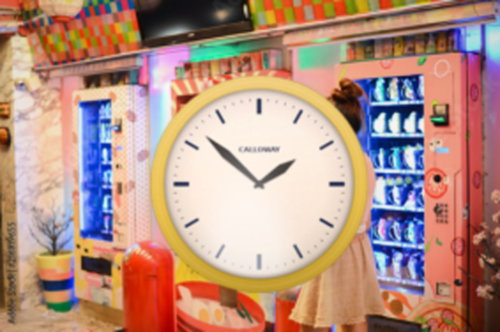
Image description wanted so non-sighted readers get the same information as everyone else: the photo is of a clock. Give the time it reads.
1:52
